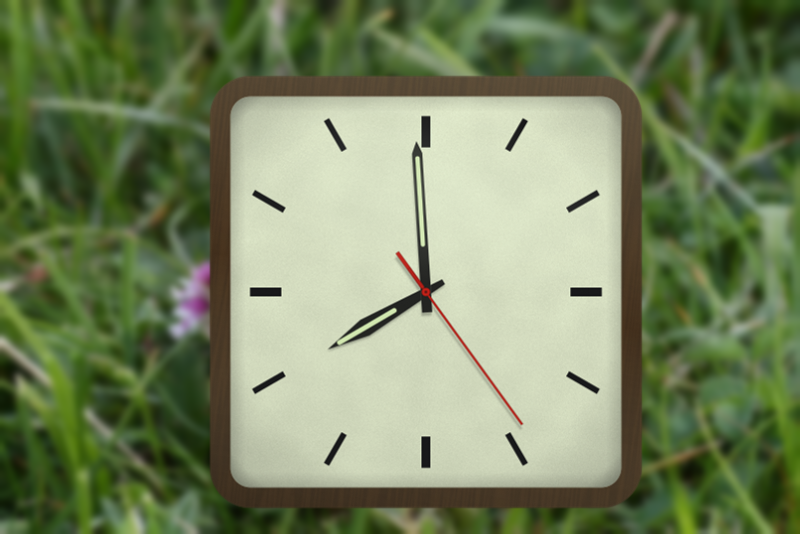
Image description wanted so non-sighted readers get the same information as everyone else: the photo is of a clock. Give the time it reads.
7:59:24
